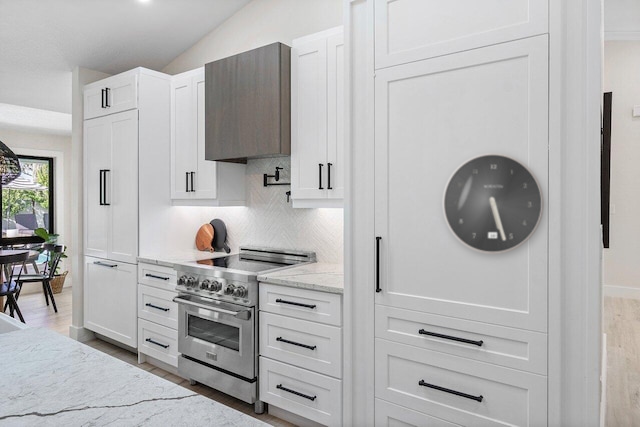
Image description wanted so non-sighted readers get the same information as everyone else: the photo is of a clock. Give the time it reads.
5:27
